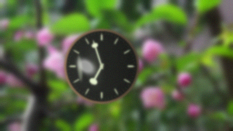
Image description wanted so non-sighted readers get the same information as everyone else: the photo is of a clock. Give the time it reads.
6:57
